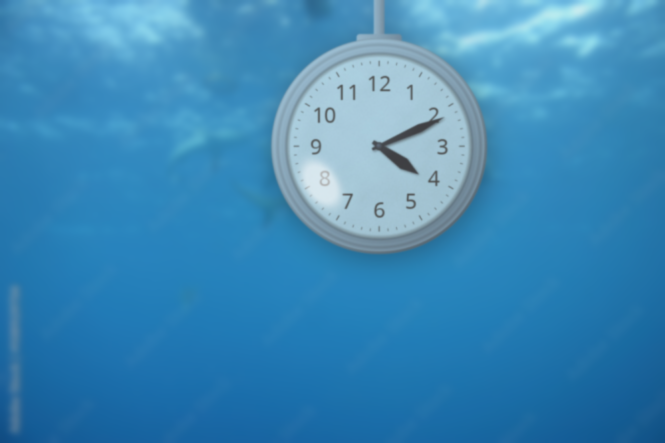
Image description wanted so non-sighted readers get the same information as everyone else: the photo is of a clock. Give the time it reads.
4:11
